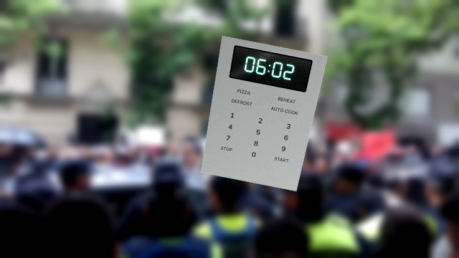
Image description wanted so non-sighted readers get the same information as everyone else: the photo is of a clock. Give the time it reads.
6:02
